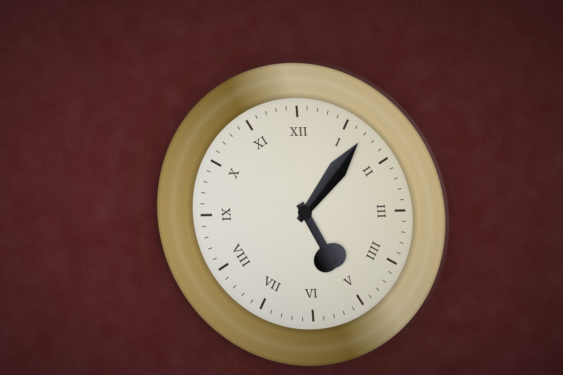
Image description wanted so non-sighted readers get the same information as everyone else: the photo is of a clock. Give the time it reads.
5:07
